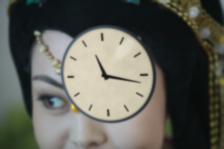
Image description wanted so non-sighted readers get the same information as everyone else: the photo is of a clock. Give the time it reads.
11:17
